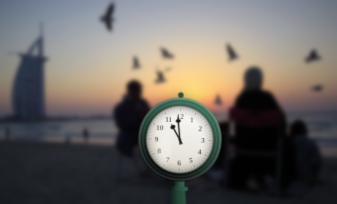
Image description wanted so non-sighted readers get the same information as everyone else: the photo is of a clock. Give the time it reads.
10:59
